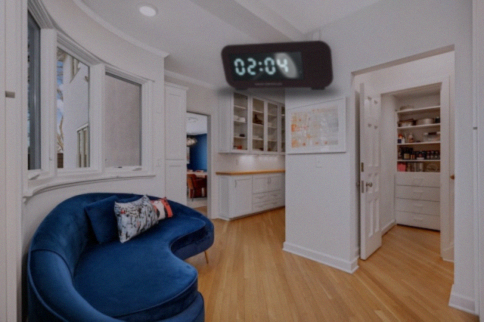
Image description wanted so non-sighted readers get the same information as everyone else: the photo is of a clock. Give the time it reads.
2:04
